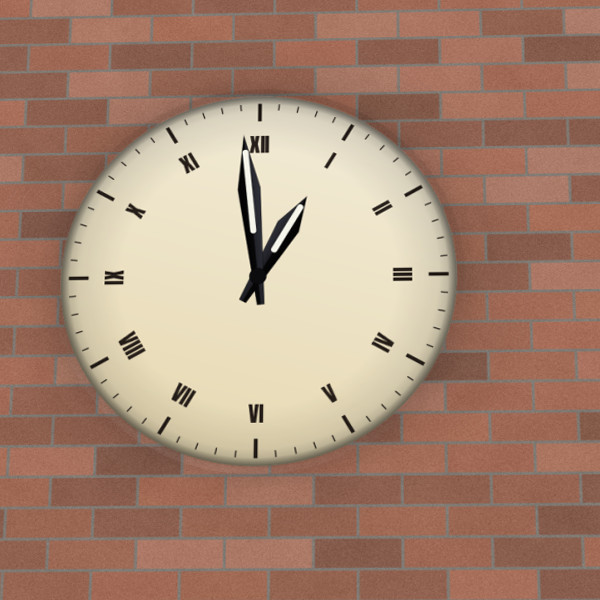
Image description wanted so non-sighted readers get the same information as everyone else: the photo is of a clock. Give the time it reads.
12:59
